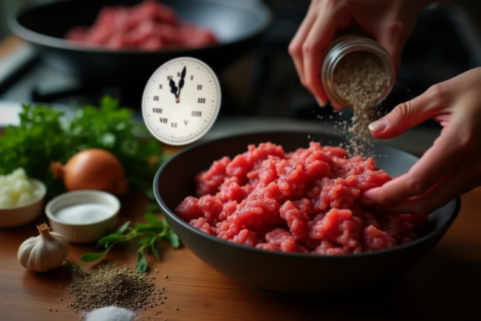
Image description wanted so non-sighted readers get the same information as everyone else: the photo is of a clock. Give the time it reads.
11:01
